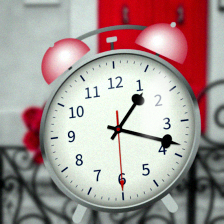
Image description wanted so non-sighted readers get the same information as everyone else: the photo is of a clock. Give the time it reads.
1:18:30
